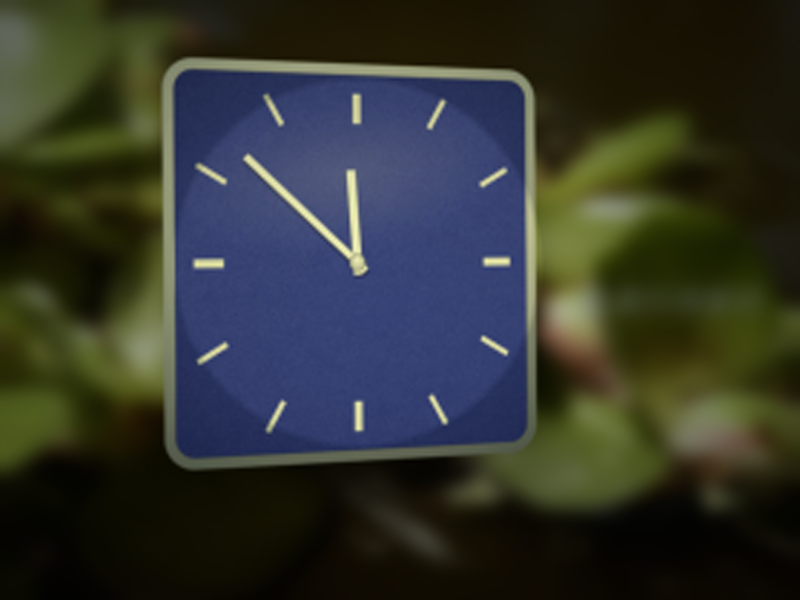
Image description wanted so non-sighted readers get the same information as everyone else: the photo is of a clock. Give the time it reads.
11:52
